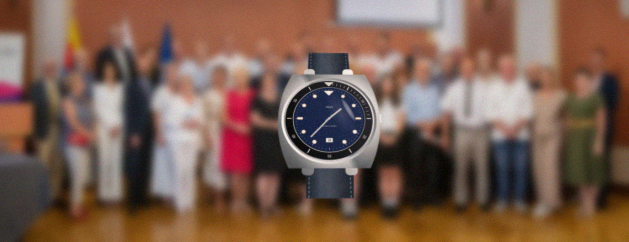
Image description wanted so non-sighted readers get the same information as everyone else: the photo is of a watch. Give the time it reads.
1:37
